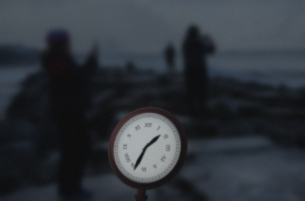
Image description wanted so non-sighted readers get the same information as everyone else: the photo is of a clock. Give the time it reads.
1:34
